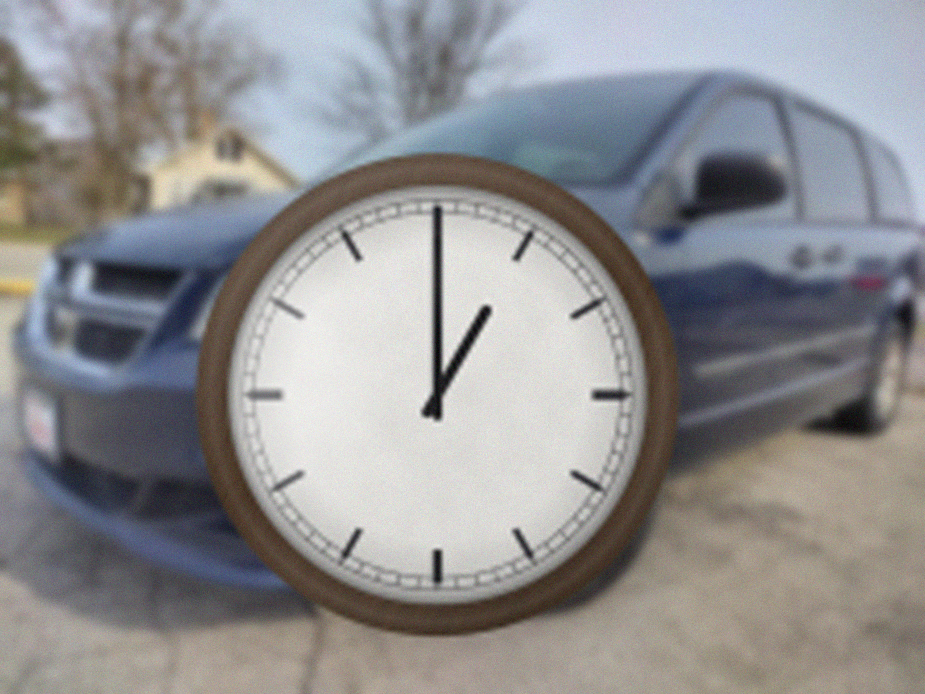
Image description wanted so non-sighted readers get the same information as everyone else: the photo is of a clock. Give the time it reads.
1:00
